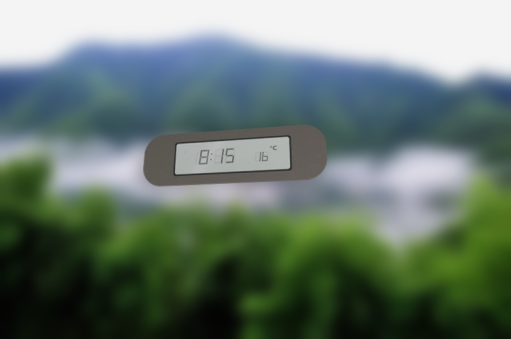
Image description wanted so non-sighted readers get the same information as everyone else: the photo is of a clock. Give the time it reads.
8:15
